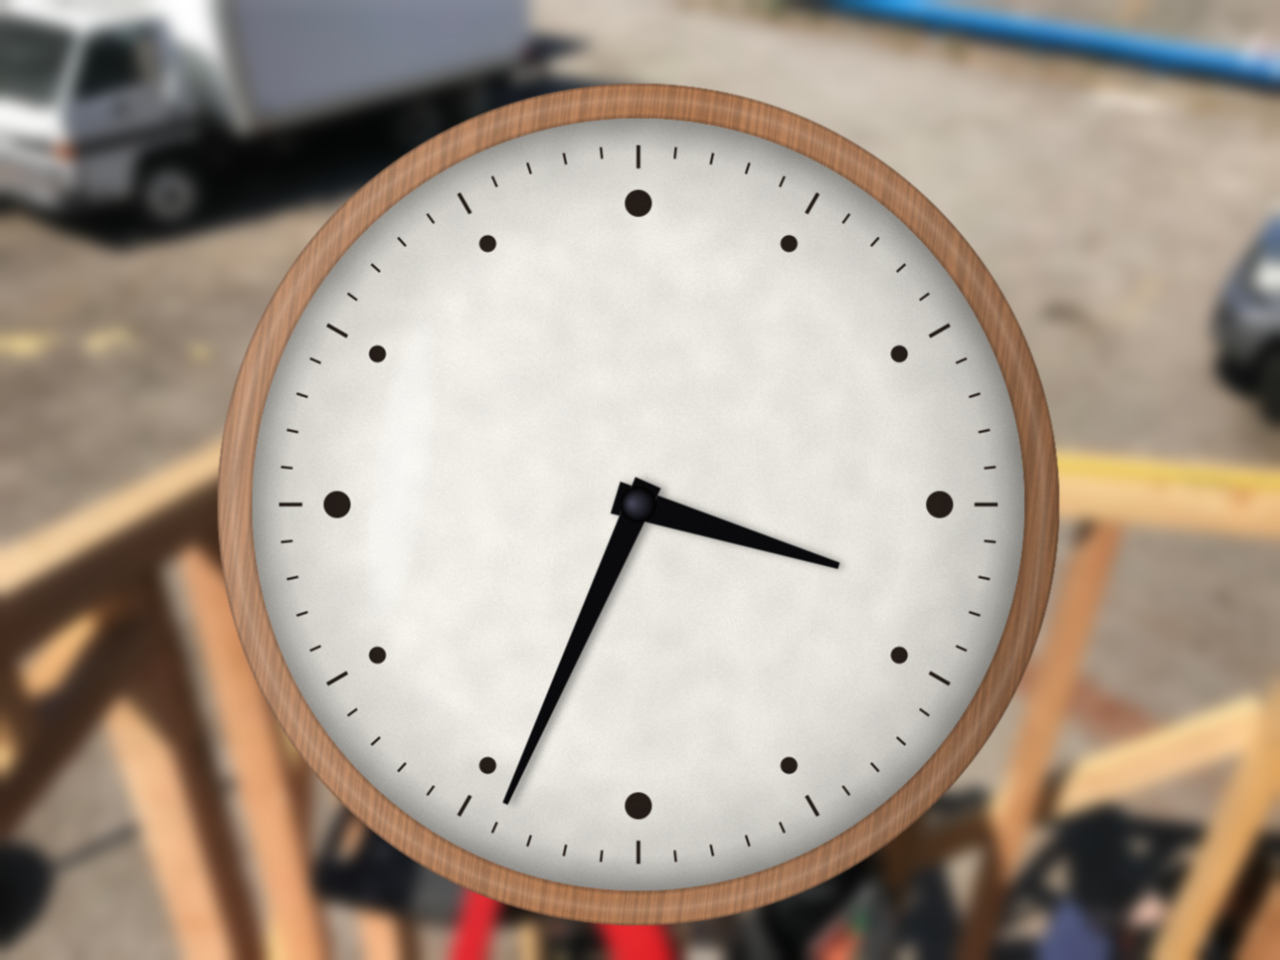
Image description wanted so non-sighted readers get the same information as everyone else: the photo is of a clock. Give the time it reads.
3:34
